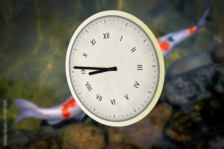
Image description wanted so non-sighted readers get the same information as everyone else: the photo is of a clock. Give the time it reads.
8:46
